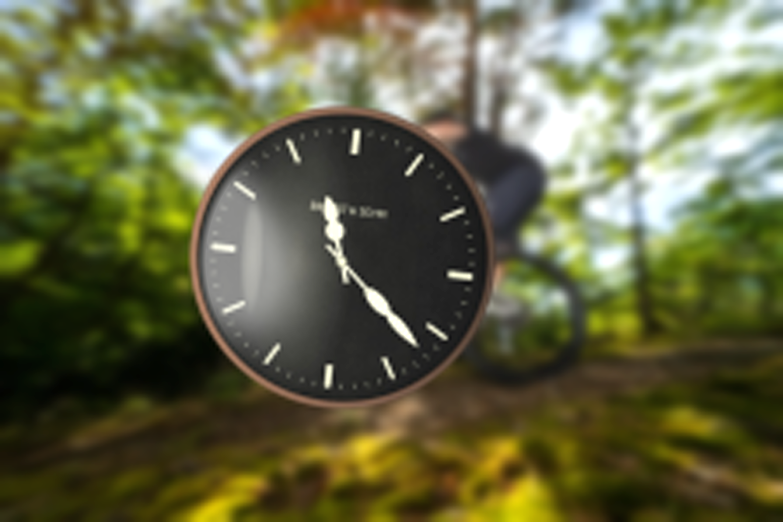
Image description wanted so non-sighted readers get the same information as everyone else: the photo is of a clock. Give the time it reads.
11:22
